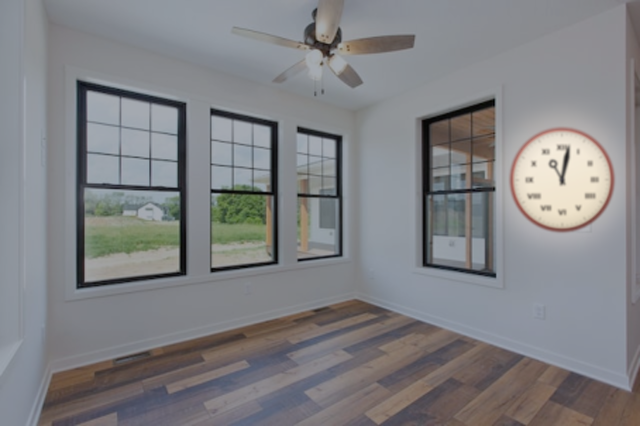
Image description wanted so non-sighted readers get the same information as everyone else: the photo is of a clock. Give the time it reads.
11:02
